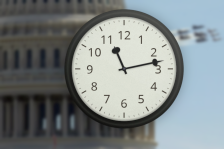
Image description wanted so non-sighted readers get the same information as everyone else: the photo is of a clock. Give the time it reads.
11:13
